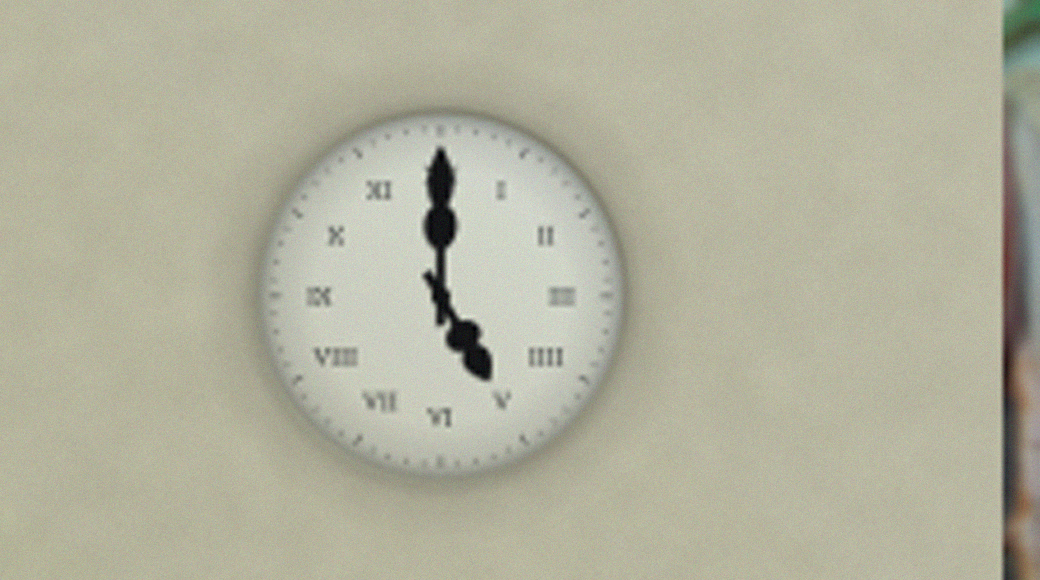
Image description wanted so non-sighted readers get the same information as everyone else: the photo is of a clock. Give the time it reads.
5:00
